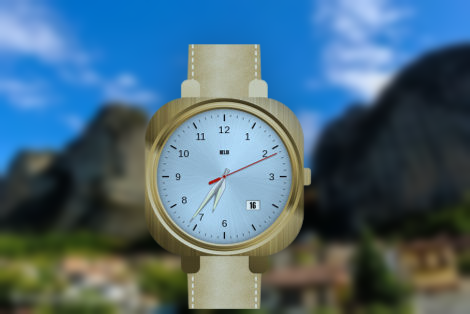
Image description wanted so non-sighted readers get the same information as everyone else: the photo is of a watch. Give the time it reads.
6:36:11
